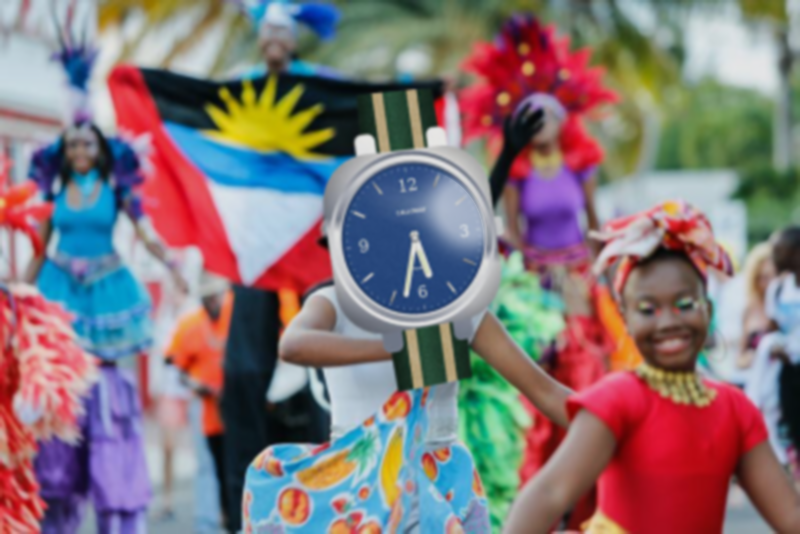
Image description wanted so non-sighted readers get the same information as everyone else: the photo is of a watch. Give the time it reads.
5:33
